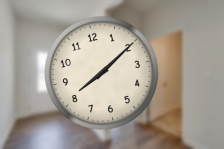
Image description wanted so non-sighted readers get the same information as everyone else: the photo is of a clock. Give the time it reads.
8:10
